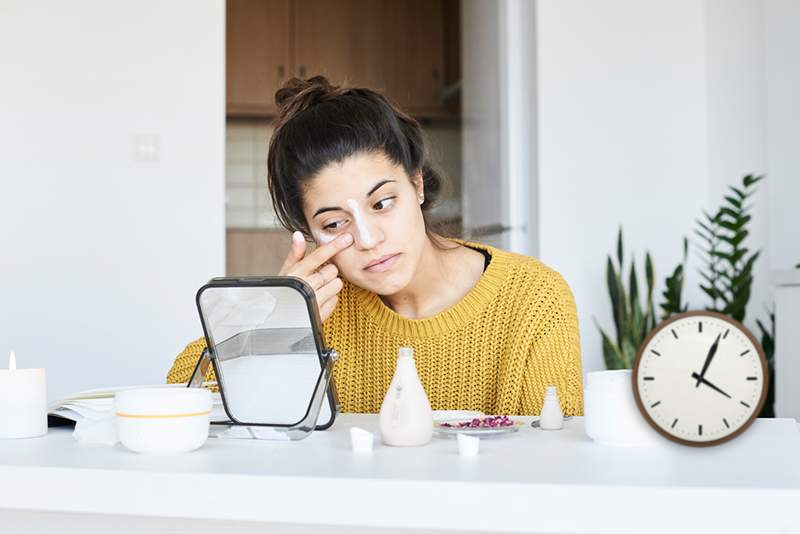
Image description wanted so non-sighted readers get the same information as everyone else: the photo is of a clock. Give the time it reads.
4:04
